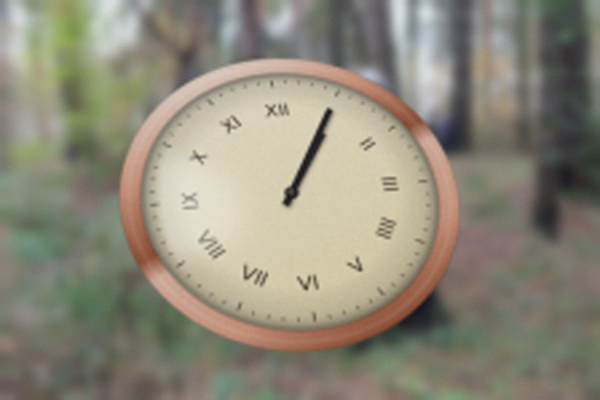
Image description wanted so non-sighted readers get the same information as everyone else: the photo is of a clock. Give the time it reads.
1:05
